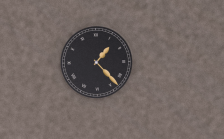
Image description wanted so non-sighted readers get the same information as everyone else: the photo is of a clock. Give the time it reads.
1:23
